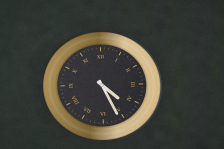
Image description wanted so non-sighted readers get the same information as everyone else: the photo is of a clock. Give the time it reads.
4:26
